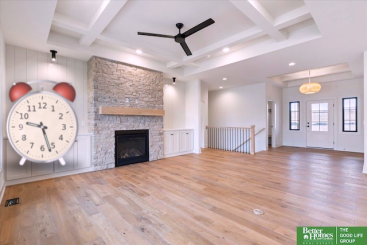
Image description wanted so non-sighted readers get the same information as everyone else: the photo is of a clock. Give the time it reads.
9:27
